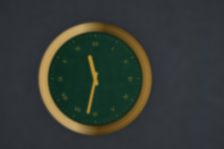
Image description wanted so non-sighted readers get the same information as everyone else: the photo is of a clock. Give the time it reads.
11:32
